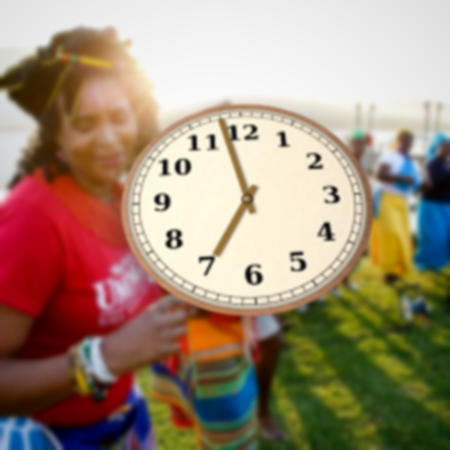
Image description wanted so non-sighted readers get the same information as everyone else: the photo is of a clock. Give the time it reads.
6:58
